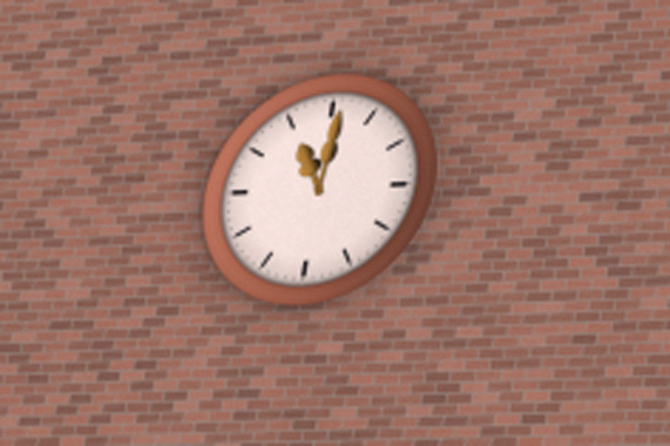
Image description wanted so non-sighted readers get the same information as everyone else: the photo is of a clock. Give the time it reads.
11:01
